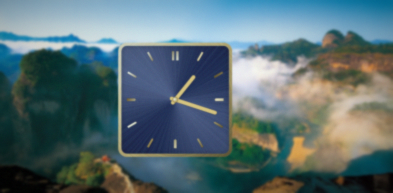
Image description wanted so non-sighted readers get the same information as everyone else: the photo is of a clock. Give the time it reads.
1:18
